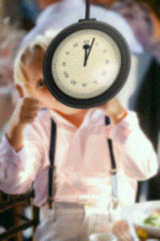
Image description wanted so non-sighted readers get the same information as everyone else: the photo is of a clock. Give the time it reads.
12:03
